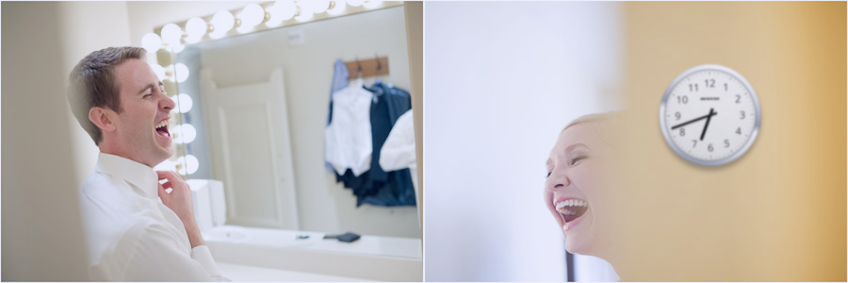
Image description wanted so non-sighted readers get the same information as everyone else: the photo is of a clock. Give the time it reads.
6:42
